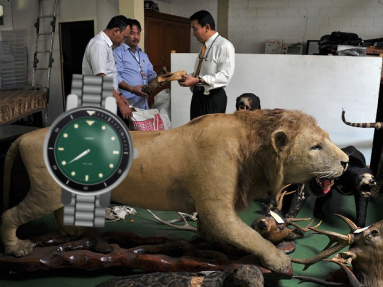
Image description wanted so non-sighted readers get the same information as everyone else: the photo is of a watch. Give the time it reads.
7:39
